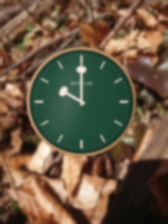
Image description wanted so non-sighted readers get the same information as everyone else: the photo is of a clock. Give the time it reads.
10:00
